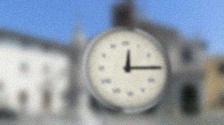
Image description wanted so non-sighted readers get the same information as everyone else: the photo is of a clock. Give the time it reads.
12:15
